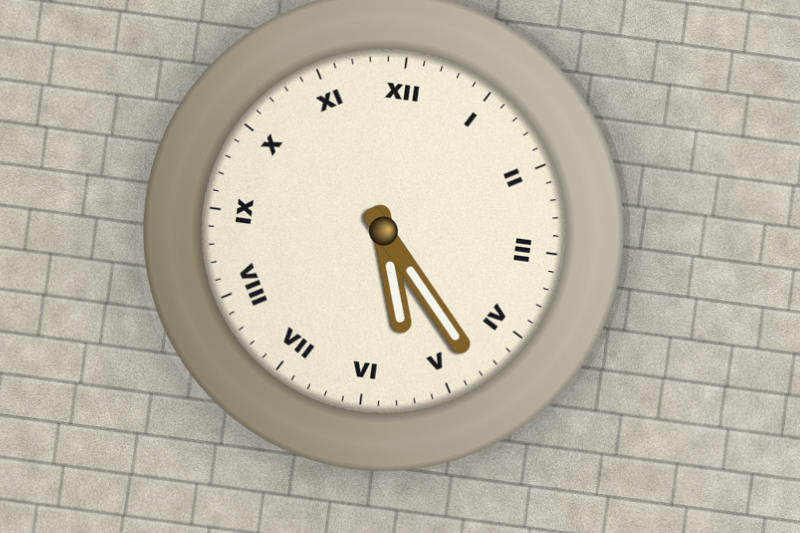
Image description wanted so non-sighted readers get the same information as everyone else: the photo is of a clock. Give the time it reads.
5:23
